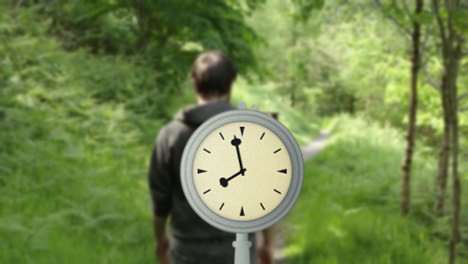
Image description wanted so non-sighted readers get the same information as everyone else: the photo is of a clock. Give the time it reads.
7:58
